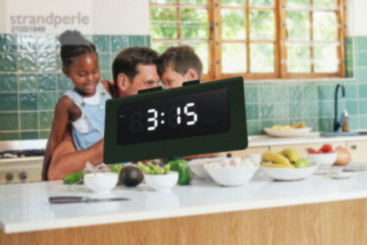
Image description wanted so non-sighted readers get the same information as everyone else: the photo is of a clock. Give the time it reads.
3:15
